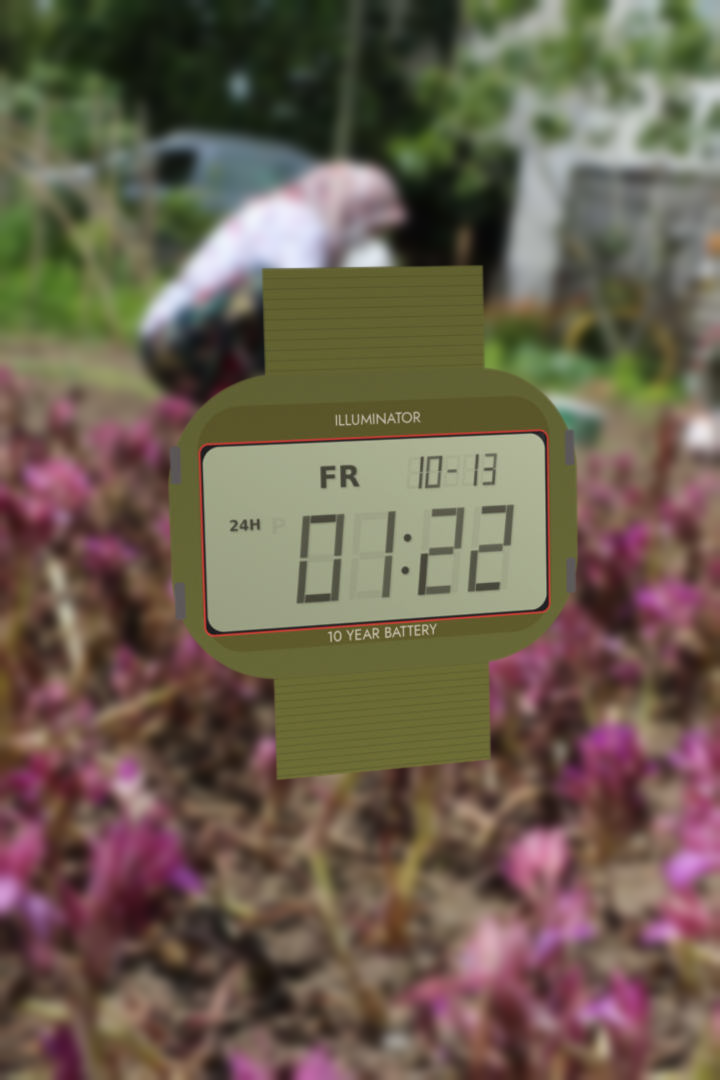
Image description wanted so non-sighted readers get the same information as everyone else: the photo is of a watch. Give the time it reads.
1:22
